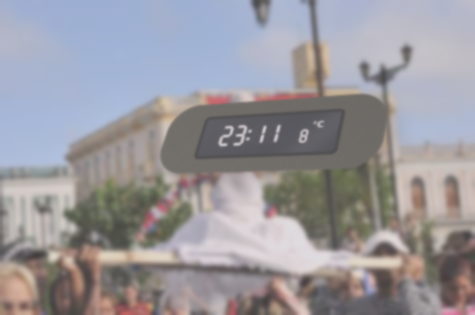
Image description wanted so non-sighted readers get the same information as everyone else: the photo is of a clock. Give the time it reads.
23:11
